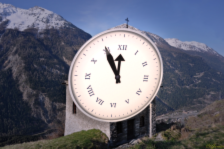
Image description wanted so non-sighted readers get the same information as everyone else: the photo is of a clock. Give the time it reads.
11:55
